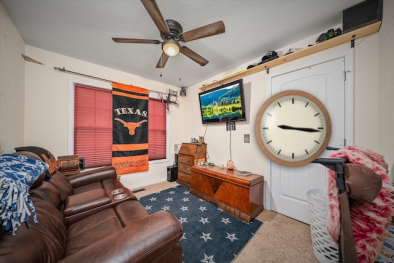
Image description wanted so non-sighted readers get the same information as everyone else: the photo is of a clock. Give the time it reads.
9:16
